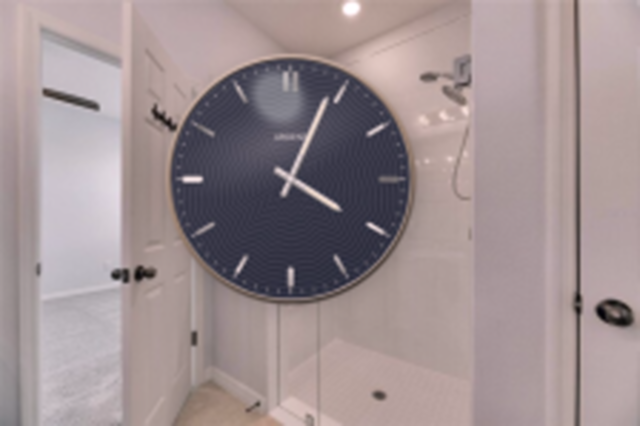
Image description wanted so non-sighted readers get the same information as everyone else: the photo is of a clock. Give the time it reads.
4:04
